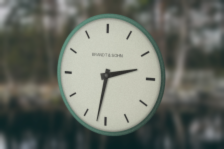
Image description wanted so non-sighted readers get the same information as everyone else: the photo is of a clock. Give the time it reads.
2:32
